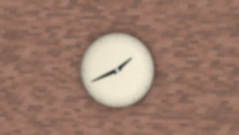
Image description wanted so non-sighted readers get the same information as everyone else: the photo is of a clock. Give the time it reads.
1:41
